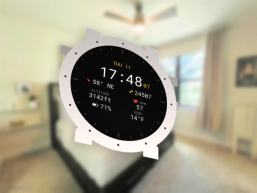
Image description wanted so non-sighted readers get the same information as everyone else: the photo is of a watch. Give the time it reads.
17:48
